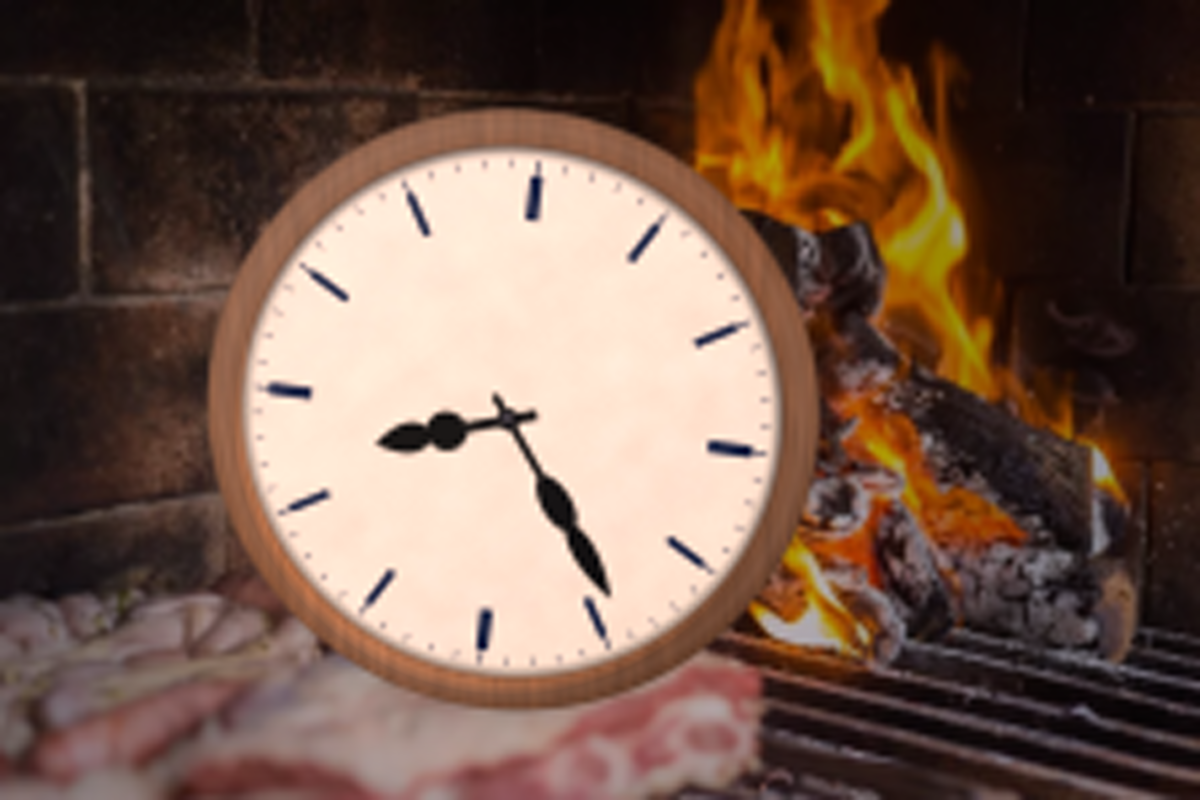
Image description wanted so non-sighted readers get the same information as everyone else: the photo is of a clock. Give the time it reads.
8:24
